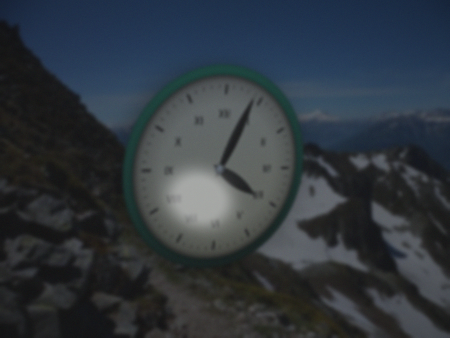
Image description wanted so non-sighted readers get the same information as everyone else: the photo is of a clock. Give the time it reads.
4:04
